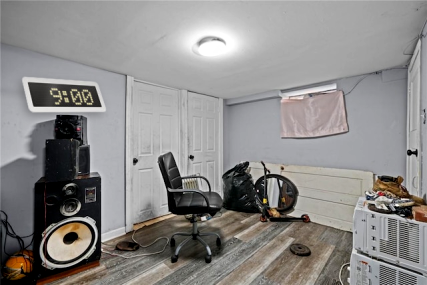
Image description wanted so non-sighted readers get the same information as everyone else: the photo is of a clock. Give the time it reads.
9:00
